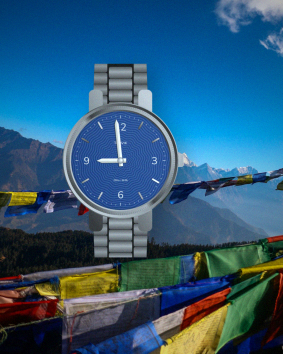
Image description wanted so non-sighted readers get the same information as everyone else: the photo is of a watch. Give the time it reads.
8:59
